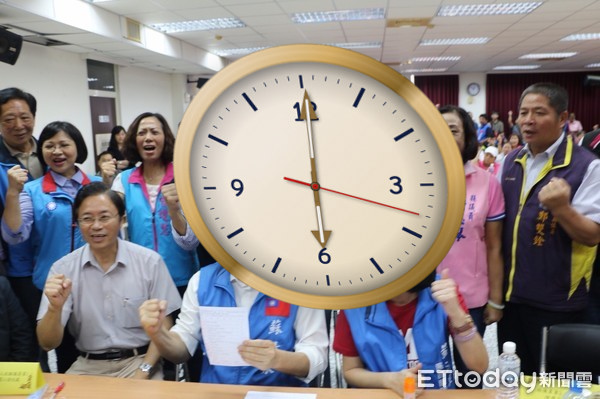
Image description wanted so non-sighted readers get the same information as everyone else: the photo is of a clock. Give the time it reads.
6:00:18
